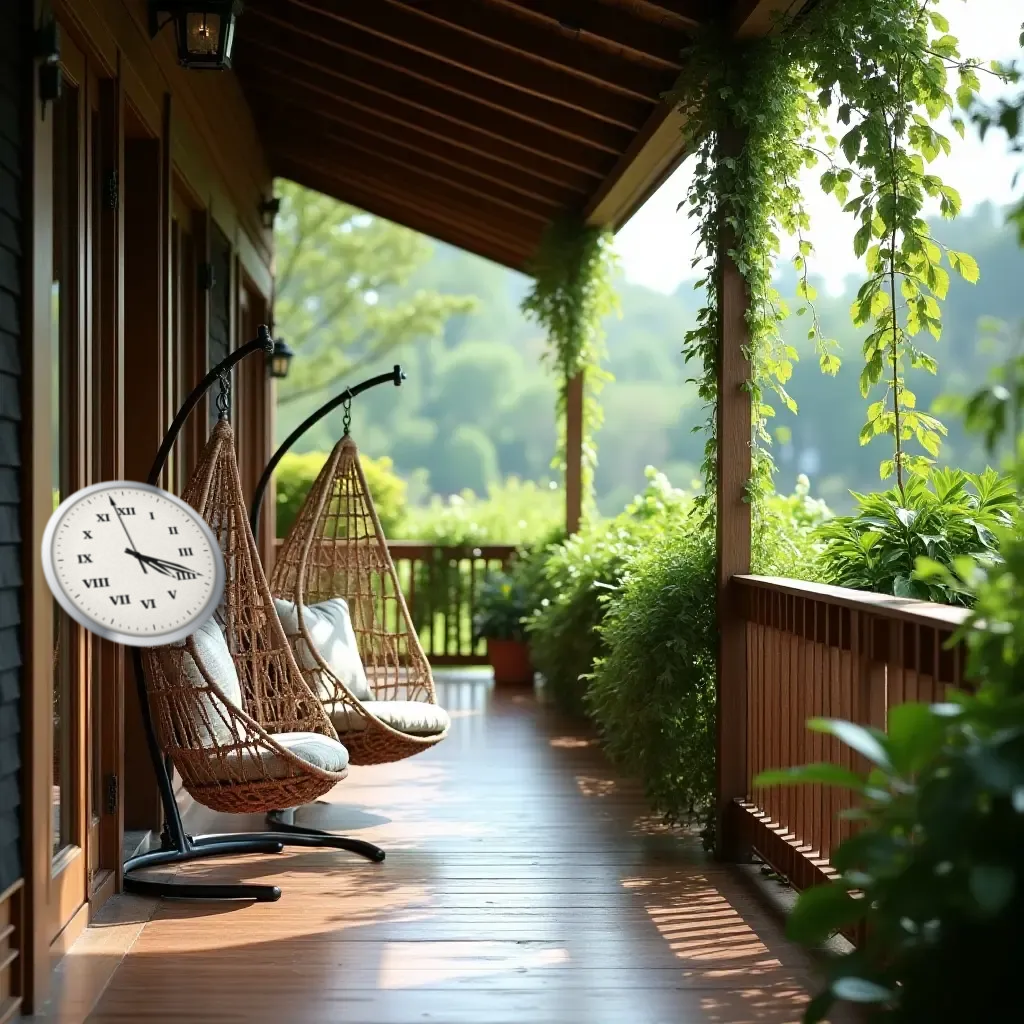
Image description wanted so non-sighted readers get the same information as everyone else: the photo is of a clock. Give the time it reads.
4:18:58
